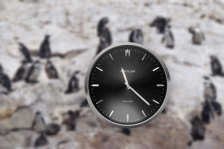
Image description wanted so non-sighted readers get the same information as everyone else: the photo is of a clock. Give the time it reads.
11:22
